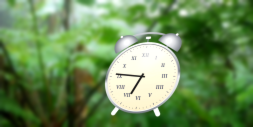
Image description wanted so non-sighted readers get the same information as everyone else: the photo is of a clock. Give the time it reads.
6:46
